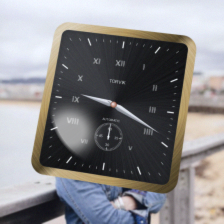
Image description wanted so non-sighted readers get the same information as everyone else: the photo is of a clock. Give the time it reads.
9:19
